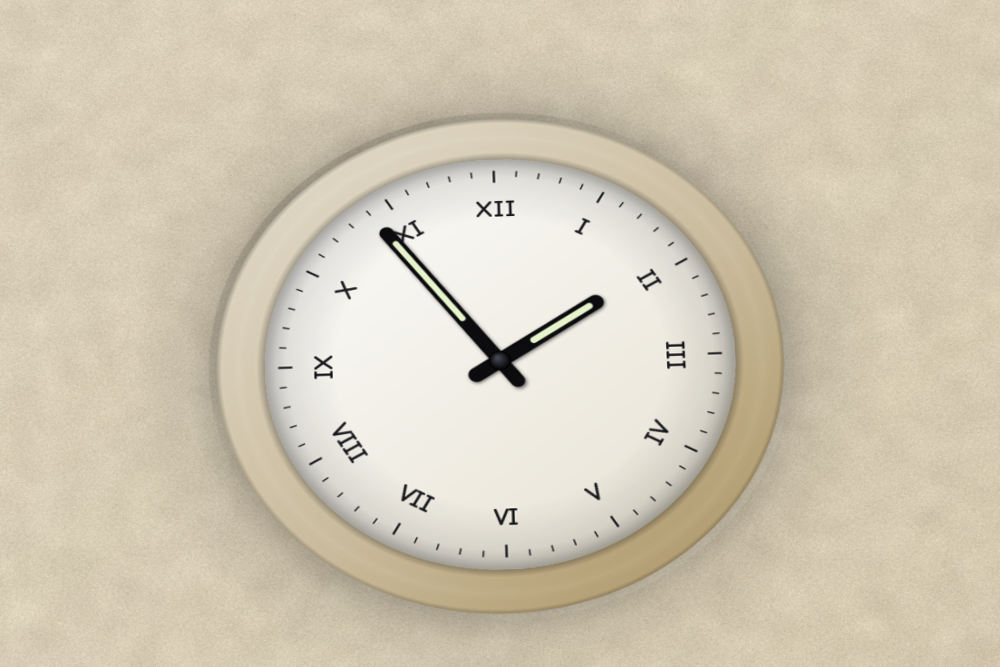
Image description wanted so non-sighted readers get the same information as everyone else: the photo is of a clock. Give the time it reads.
1:54
